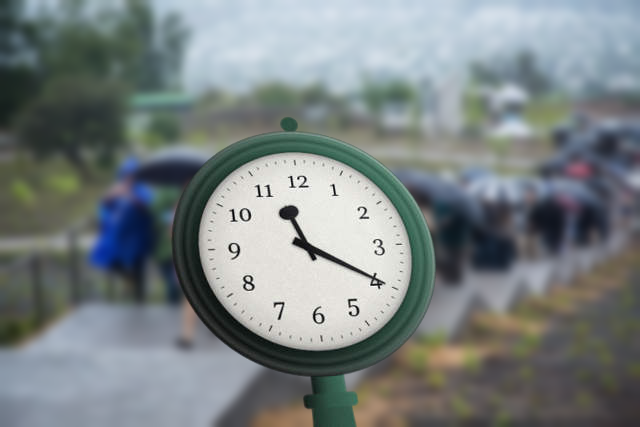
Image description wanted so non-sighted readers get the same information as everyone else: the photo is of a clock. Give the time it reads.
11:20
